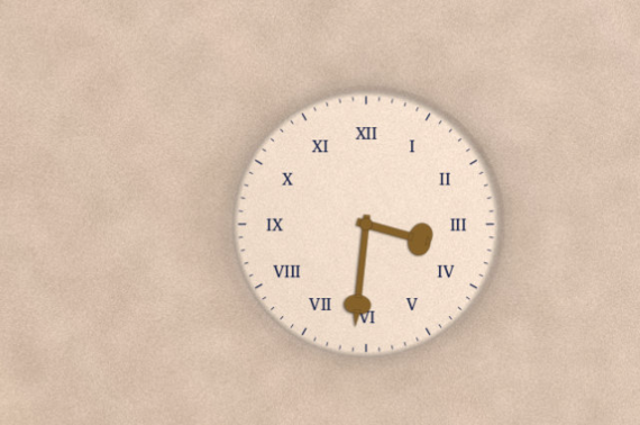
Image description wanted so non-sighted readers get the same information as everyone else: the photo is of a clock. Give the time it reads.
3:31
